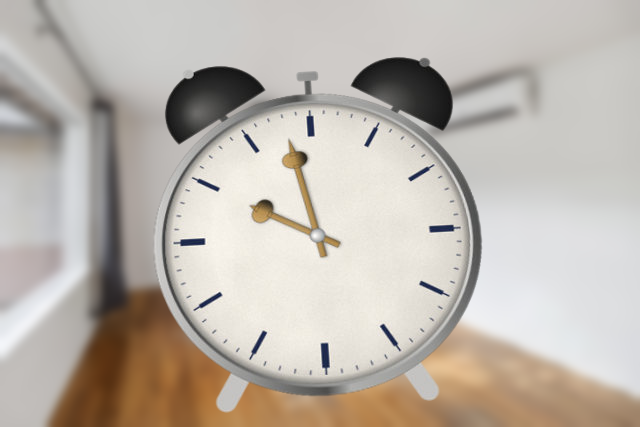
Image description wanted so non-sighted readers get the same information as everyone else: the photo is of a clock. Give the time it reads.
9:58
